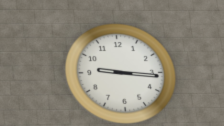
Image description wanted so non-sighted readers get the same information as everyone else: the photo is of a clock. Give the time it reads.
9:16
